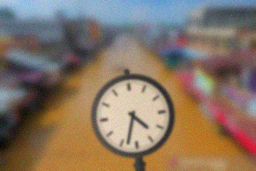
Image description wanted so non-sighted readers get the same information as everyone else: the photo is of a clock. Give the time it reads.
4:33
